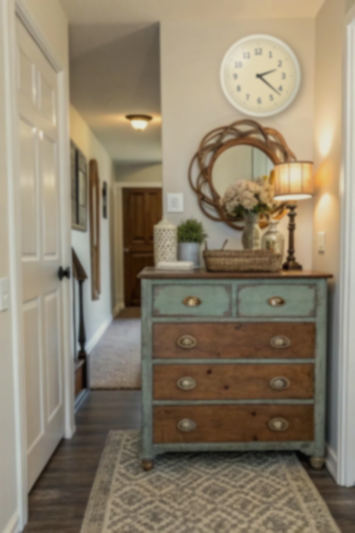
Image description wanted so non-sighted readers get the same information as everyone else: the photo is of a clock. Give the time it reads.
2:22
